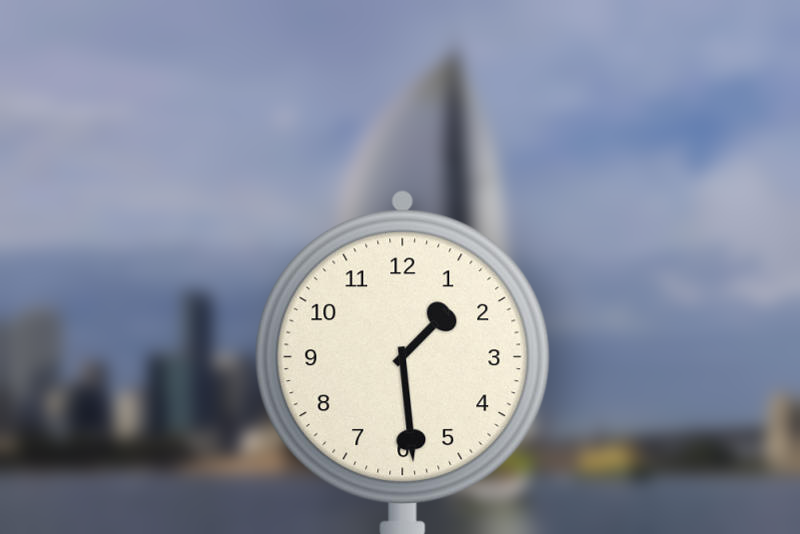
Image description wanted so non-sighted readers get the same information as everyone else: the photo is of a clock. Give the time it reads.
1:29
